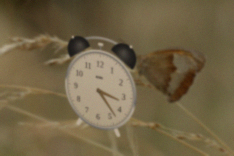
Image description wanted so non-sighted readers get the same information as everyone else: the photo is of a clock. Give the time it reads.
3:23
